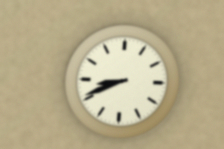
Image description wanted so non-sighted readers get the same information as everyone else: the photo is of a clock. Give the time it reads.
8:41
